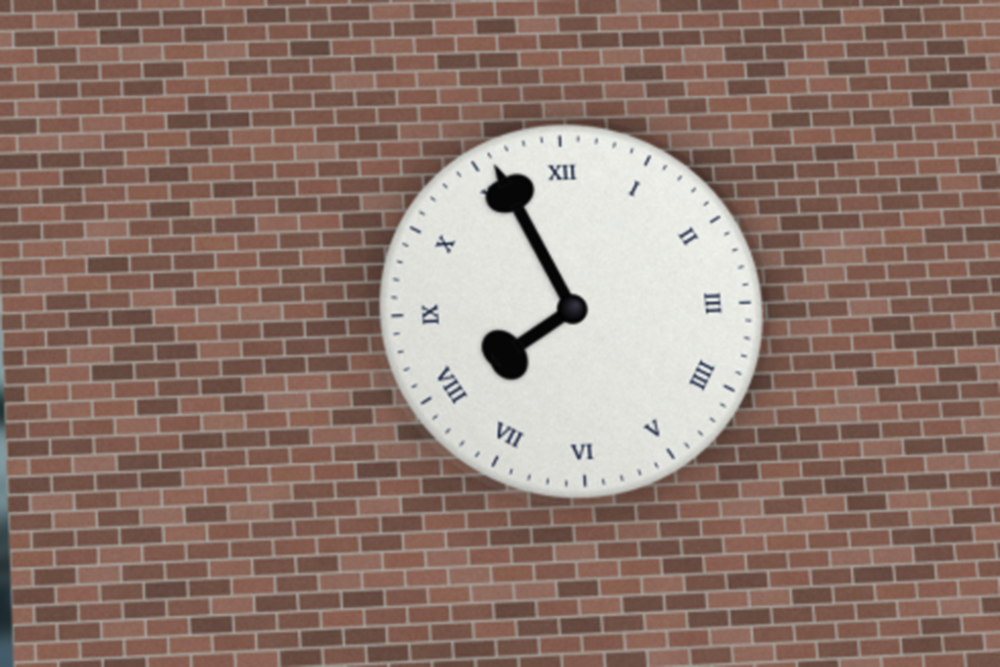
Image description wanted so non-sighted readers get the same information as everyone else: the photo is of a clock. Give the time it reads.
7:56
